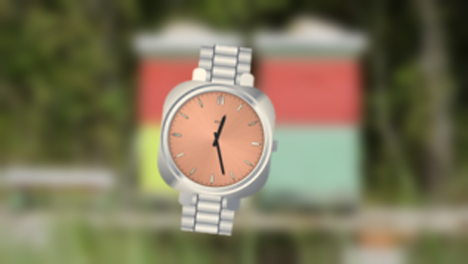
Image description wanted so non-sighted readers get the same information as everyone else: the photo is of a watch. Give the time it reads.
12:27
